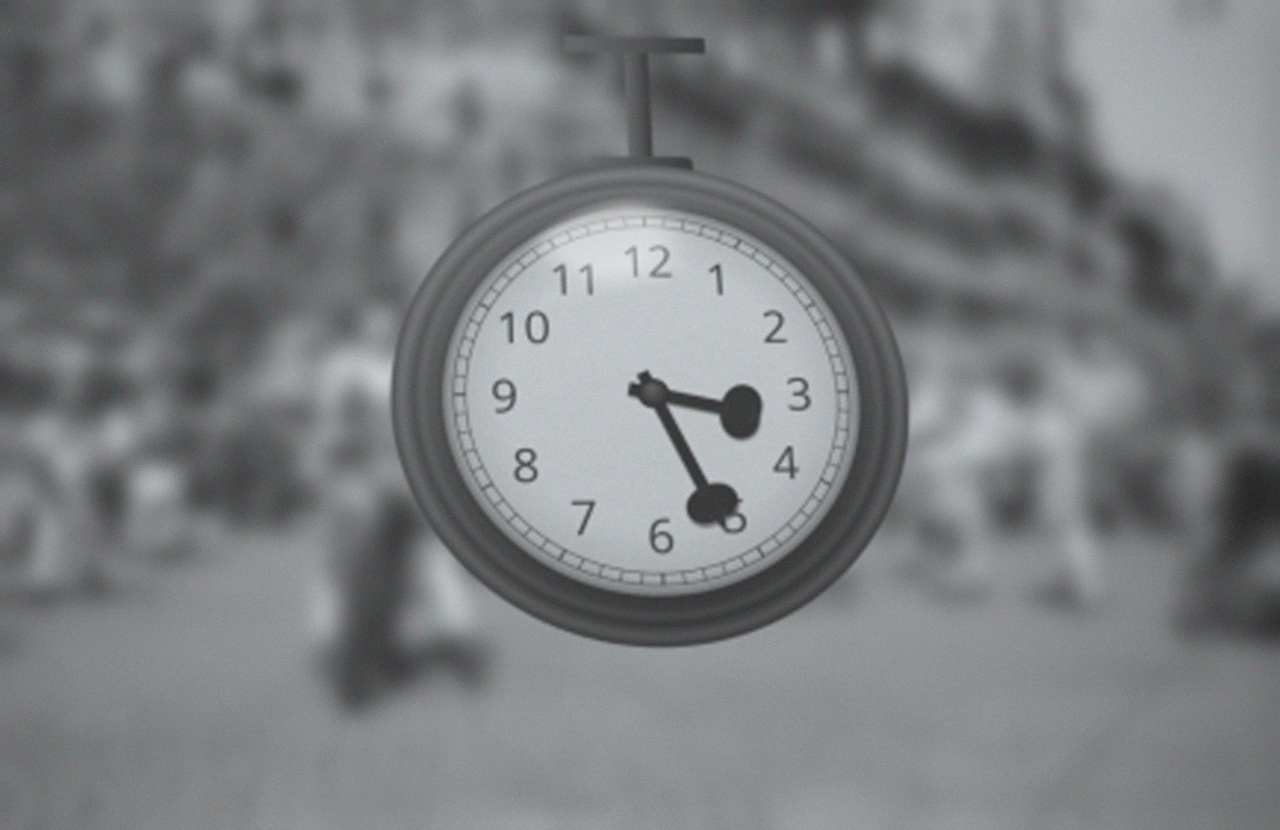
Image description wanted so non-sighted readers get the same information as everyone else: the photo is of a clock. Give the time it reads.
3:26
